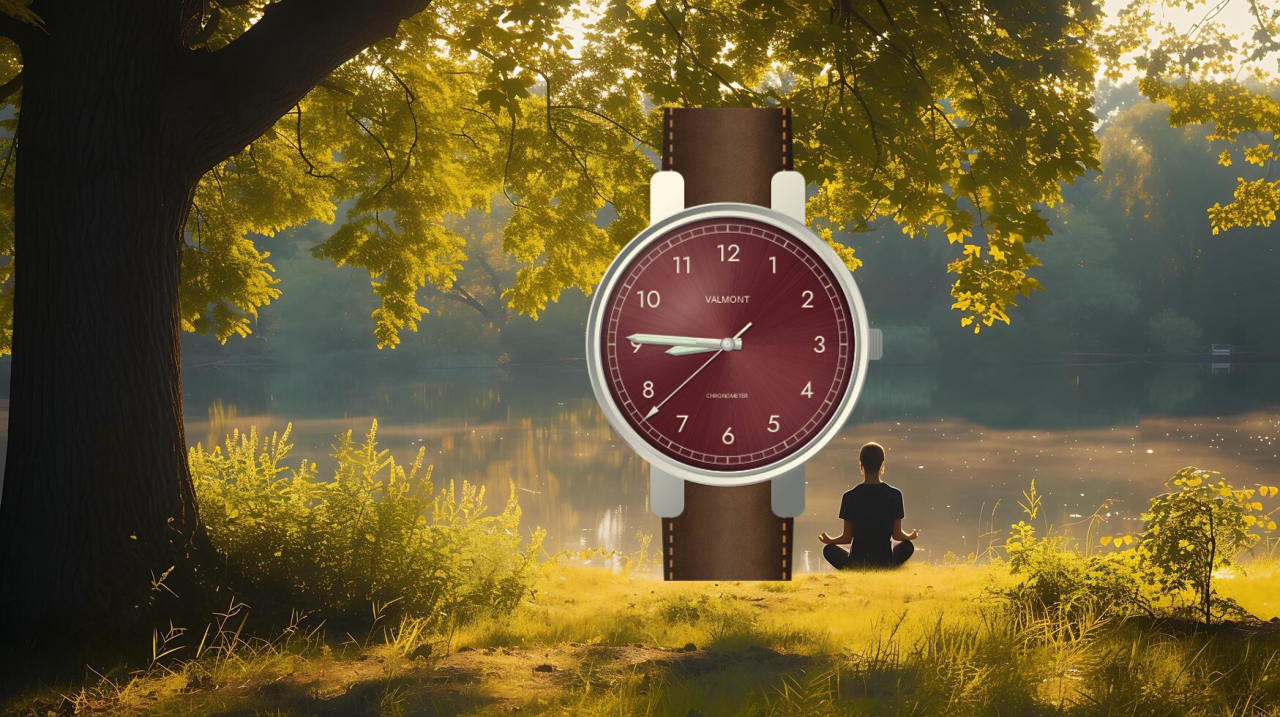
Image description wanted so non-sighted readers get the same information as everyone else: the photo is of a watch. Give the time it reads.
8:45:38
